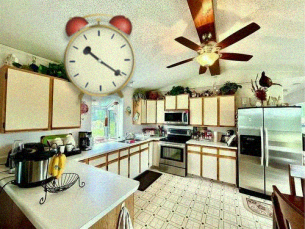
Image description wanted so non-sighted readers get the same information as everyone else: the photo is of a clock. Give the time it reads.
10:21
